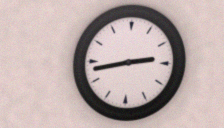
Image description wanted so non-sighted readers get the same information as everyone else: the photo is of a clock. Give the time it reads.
2:43
